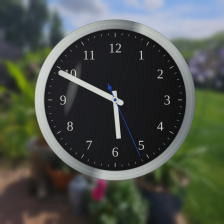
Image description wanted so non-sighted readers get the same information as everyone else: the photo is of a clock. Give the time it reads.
5:49:26
